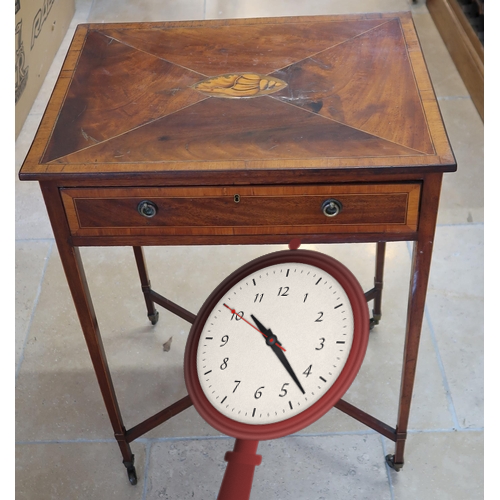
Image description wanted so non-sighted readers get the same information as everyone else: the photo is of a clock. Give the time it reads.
10:22:50
